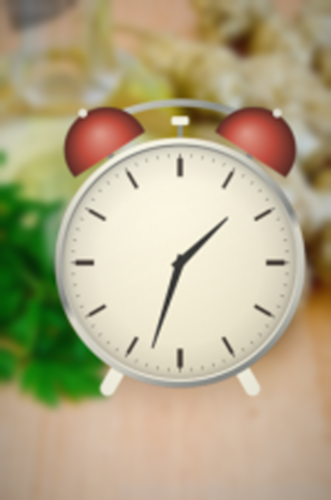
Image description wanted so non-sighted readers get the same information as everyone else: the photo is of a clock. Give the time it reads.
1:33
